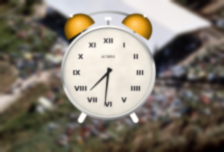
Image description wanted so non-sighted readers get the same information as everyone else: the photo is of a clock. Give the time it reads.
7:31
